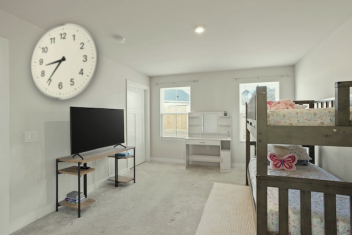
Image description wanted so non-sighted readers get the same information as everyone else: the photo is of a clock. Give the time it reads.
8:36
